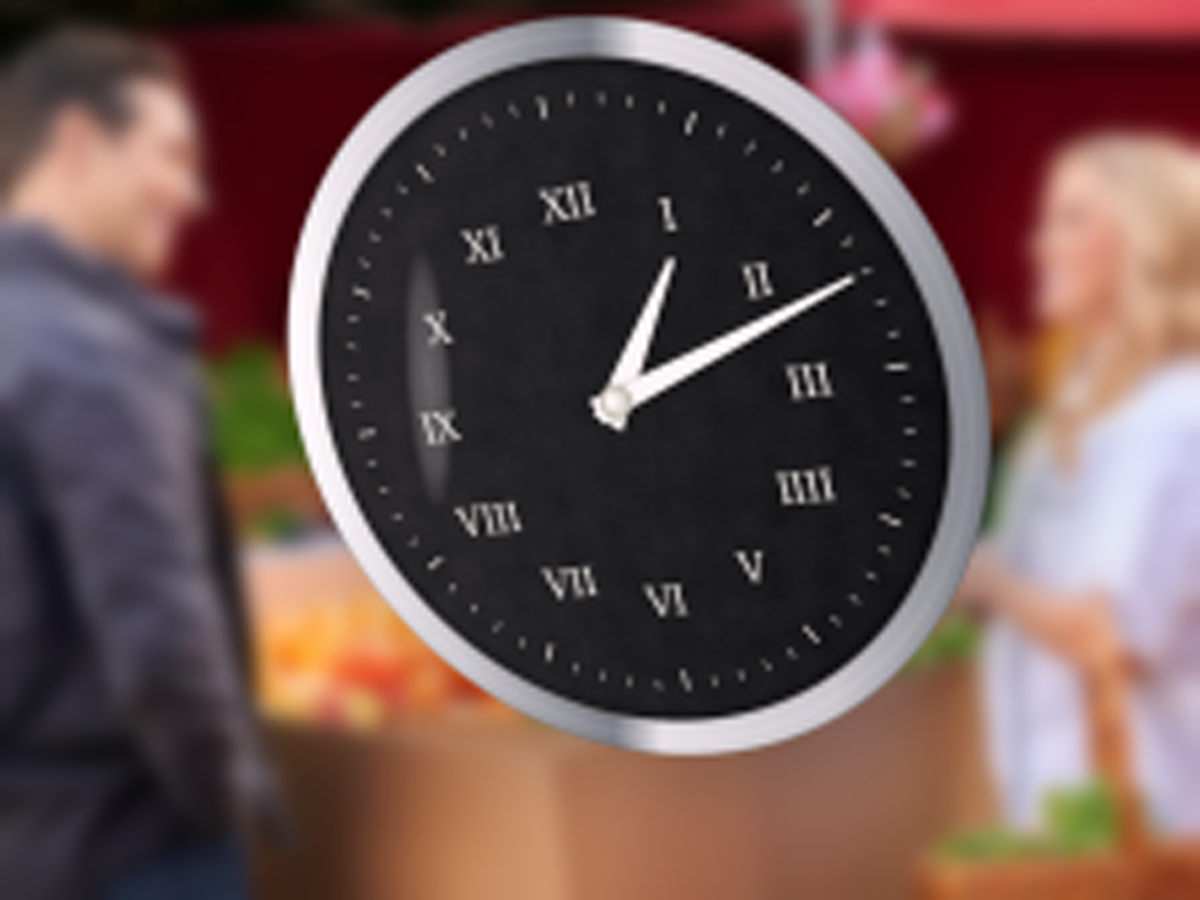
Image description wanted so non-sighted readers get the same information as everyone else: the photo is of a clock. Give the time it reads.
1:12
